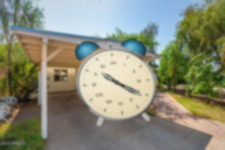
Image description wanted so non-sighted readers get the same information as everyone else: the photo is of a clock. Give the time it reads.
10:21
